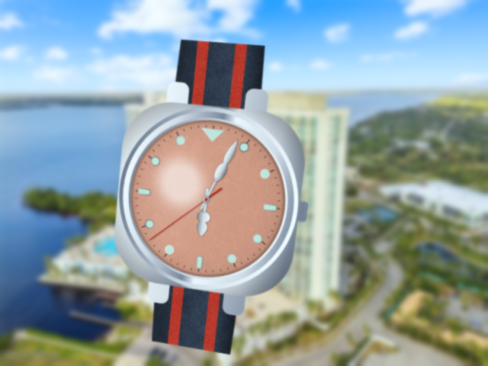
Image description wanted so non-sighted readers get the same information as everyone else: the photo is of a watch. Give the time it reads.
6:03:38
